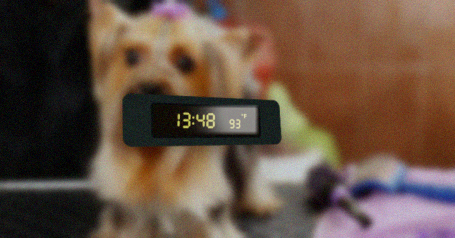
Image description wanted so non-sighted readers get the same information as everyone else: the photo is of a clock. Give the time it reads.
13:48
